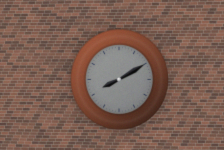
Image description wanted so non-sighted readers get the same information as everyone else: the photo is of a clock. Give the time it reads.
8:10
